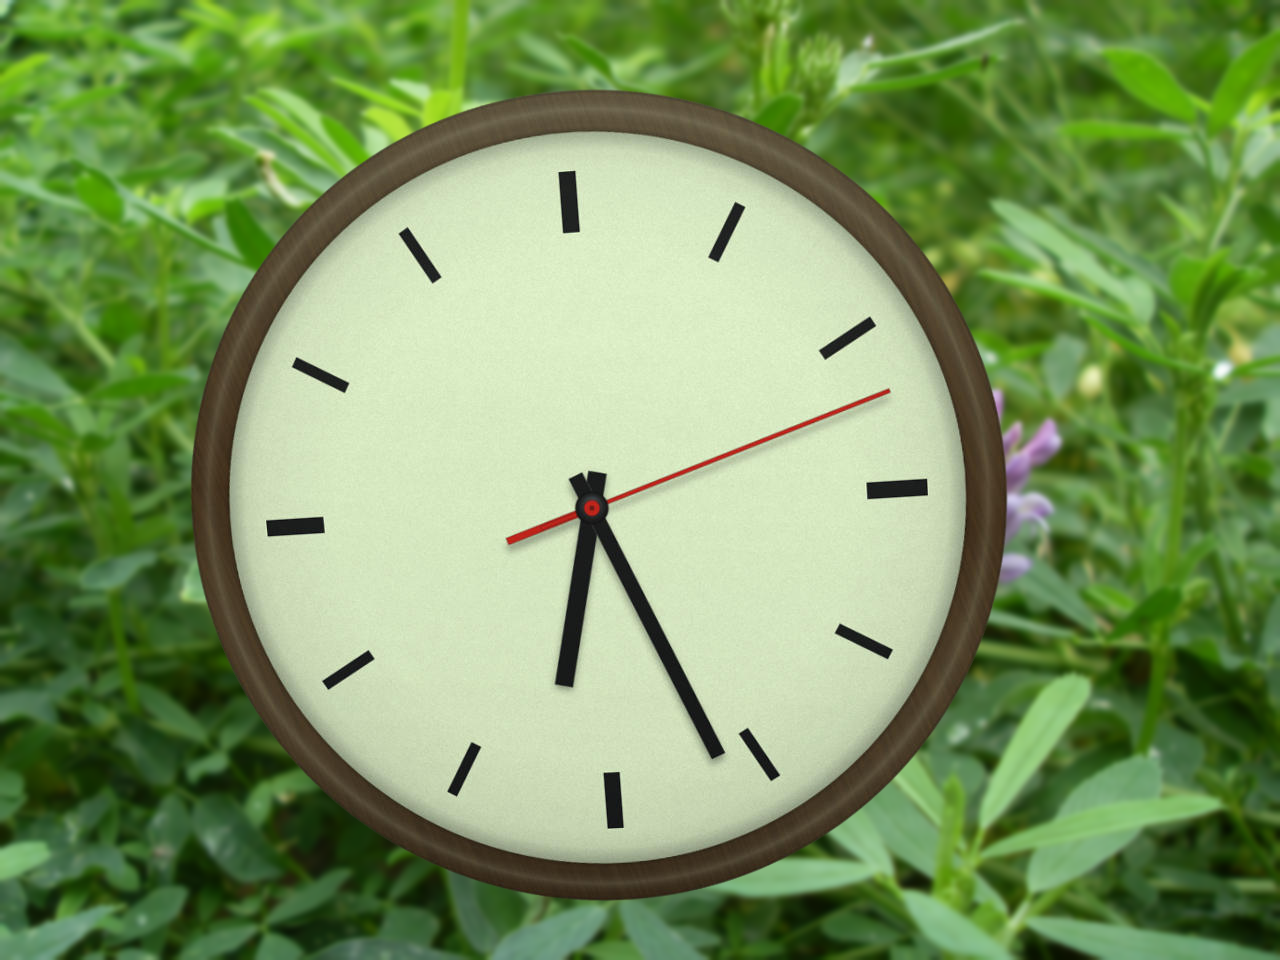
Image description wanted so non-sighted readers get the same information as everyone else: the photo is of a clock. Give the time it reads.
6:26:12
